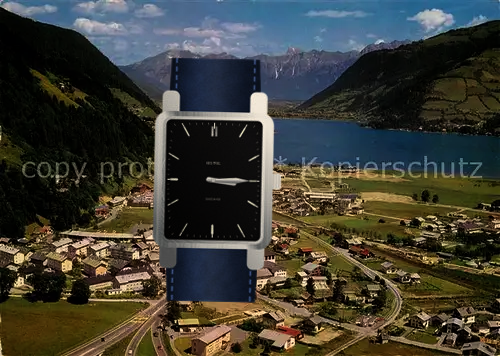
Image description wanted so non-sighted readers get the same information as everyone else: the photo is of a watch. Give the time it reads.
3:15
